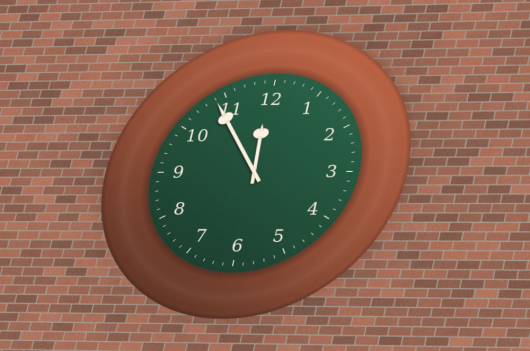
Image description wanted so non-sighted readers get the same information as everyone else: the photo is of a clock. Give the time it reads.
11:54
